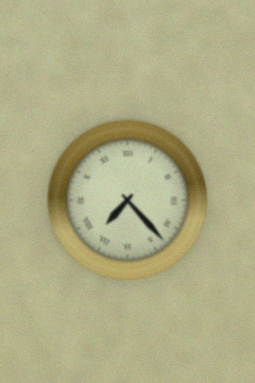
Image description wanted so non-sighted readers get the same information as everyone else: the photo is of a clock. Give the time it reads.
7:23
